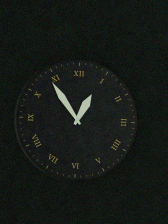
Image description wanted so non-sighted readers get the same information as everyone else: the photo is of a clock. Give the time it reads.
12:54
